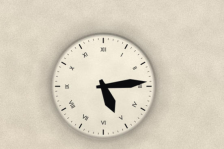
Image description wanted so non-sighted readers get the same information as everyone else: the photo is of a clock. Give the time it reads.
5:14
